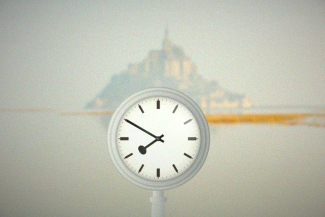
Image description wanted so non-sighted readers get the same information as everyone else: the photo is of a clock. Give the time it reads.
7:50
